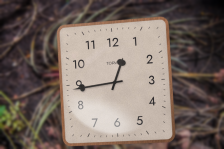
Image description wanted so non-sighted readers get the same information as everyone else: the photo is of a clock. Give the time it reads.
12:44
